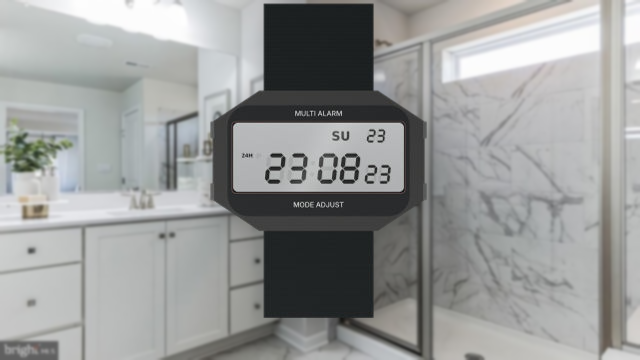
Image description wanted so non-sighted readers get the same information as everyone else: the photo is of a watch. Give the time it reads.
23:08:23
